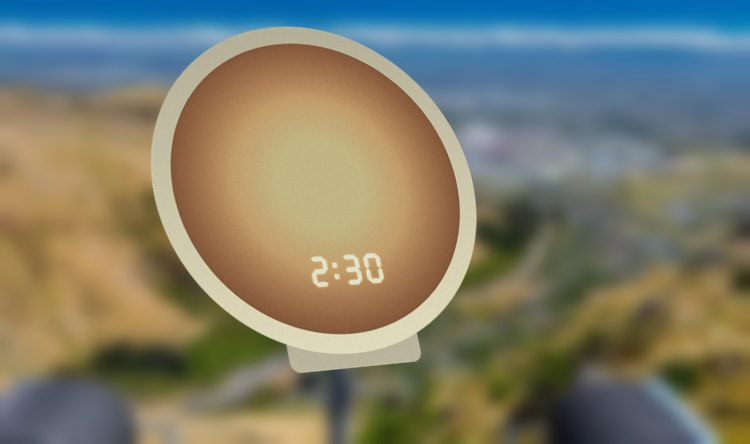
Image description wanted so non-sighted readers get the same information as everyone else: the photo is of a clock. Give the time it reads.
2:30
